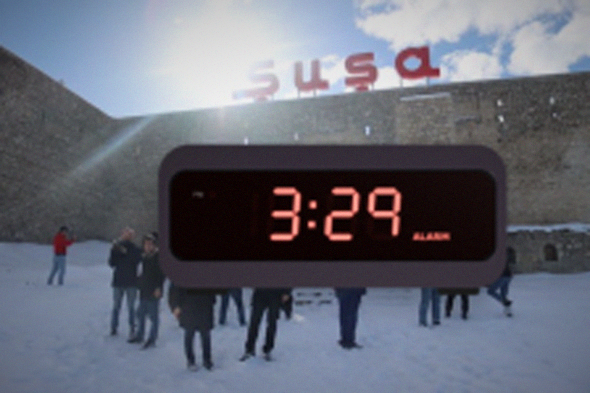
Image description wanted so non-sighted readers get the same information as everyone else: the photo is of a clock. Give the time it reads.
3:29
